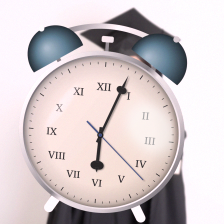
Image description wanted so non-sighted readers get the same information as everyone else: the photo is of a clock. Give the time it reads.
6:03:22
